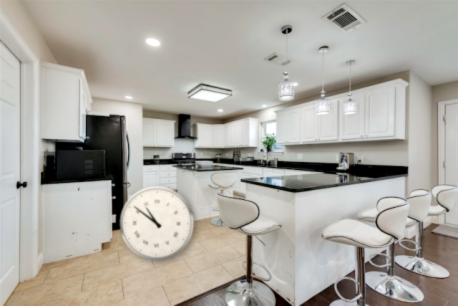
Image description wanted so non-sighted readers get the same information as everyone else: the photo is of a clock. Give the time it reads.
10:51
